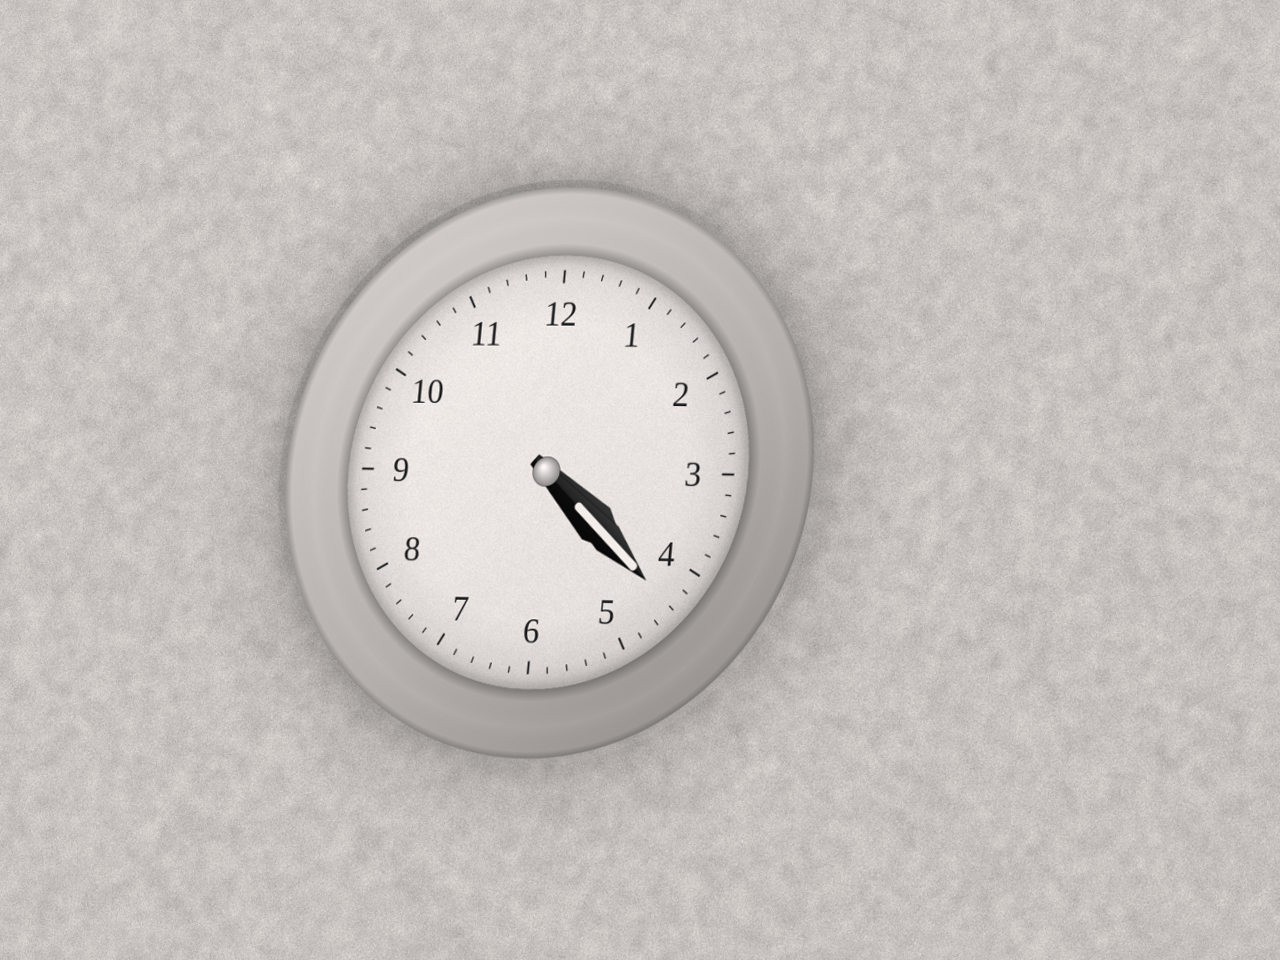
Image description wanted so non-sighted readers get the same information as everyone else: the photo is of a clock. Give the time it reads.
4:22
